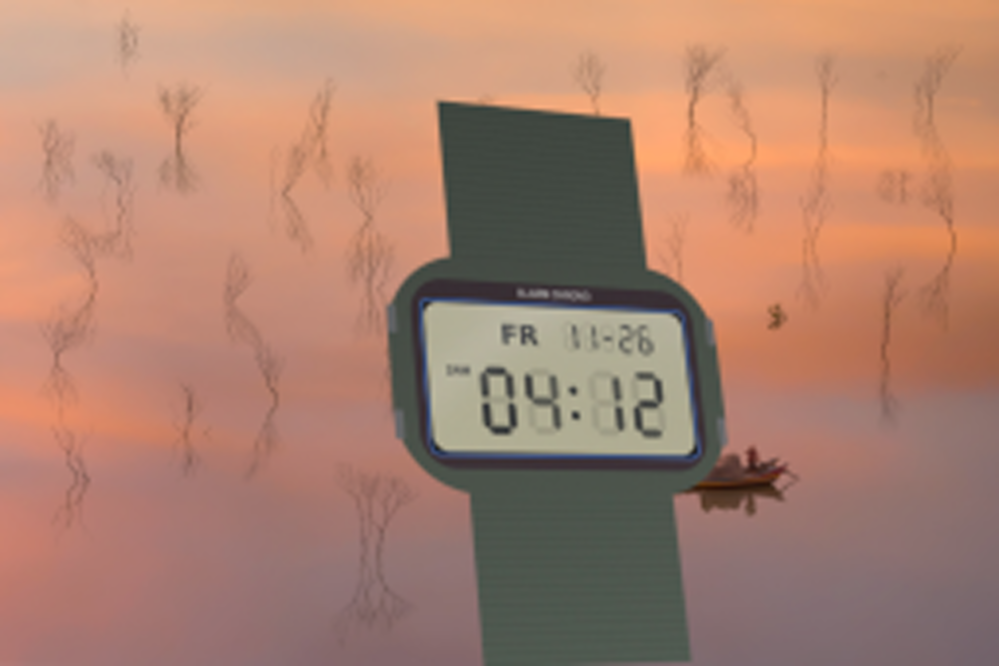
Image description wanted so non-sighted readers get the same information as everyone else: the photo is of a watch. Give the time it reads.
4:12
